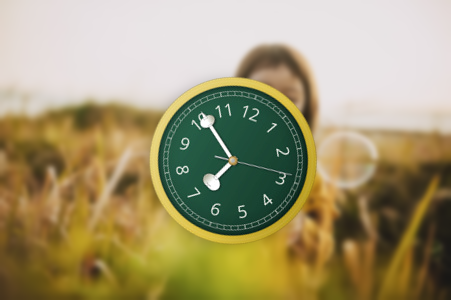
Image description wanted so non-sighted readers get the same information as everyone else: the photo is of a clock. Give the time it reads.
6:51:14
